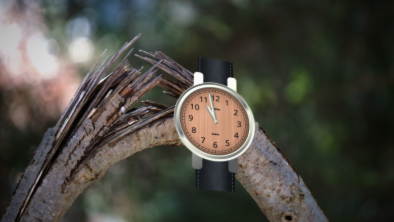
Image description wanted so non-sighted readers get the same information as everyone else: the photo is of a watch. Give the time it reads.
10:58
